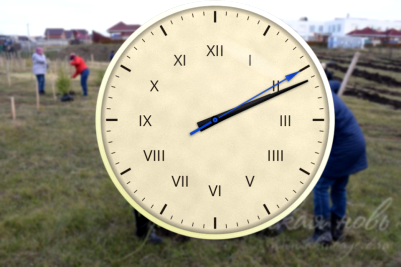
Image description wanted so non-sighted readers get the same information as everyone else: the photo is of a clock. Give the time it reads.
2:11:10
